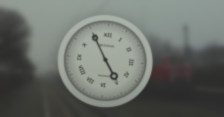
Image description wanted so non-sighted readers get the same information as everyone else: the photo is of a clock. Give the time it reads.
4:55
